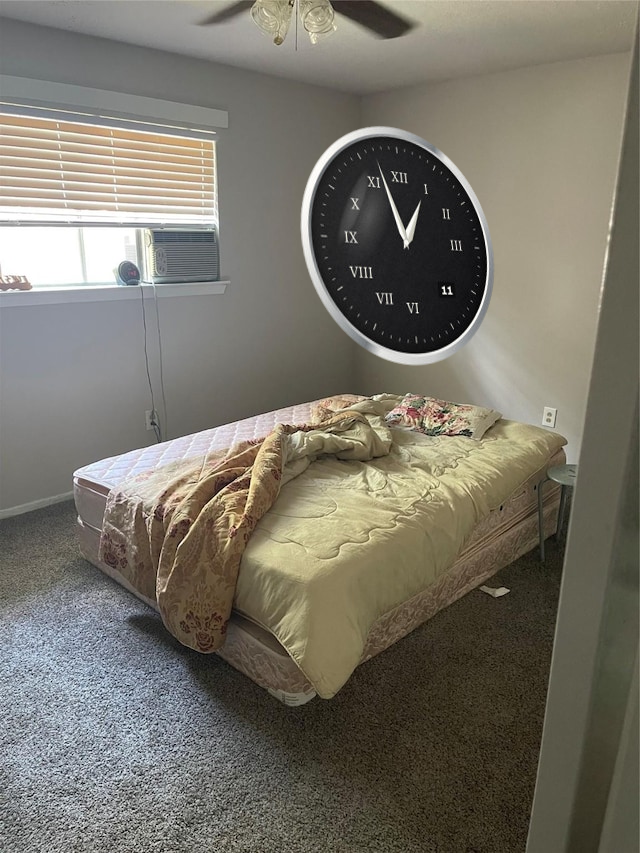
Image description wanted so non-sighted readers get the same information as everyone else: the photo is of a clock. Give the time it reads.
12:57
